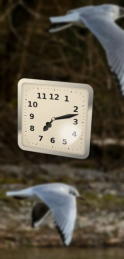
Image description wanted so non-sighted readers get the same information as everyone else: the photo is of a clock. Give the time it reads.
7:12
